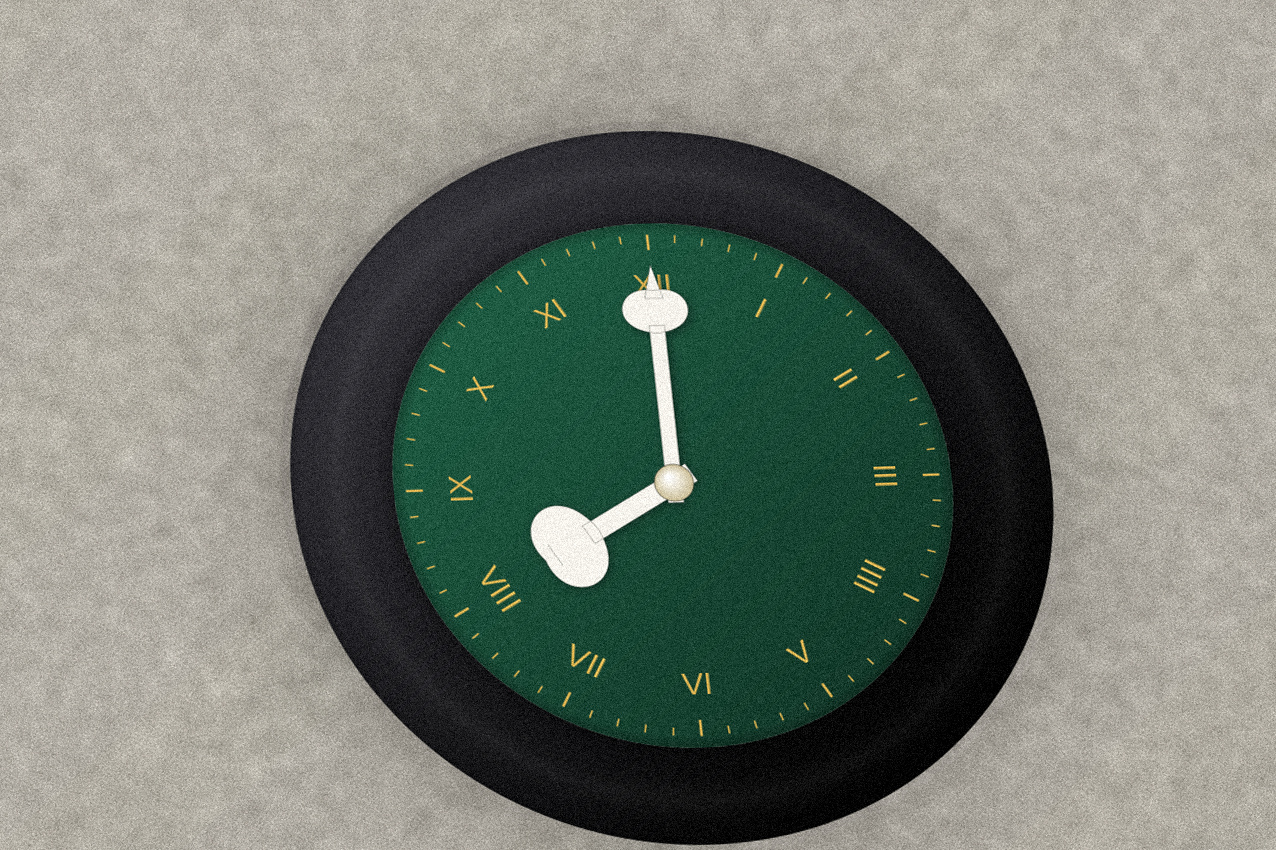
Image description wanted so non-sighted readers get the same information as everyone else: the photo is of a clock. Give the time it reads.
8:00
